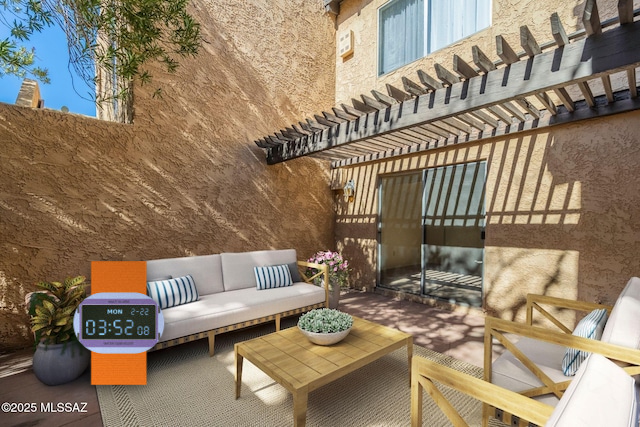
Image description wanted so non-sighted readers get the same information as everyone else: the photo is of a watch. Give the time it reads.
3:52:08
